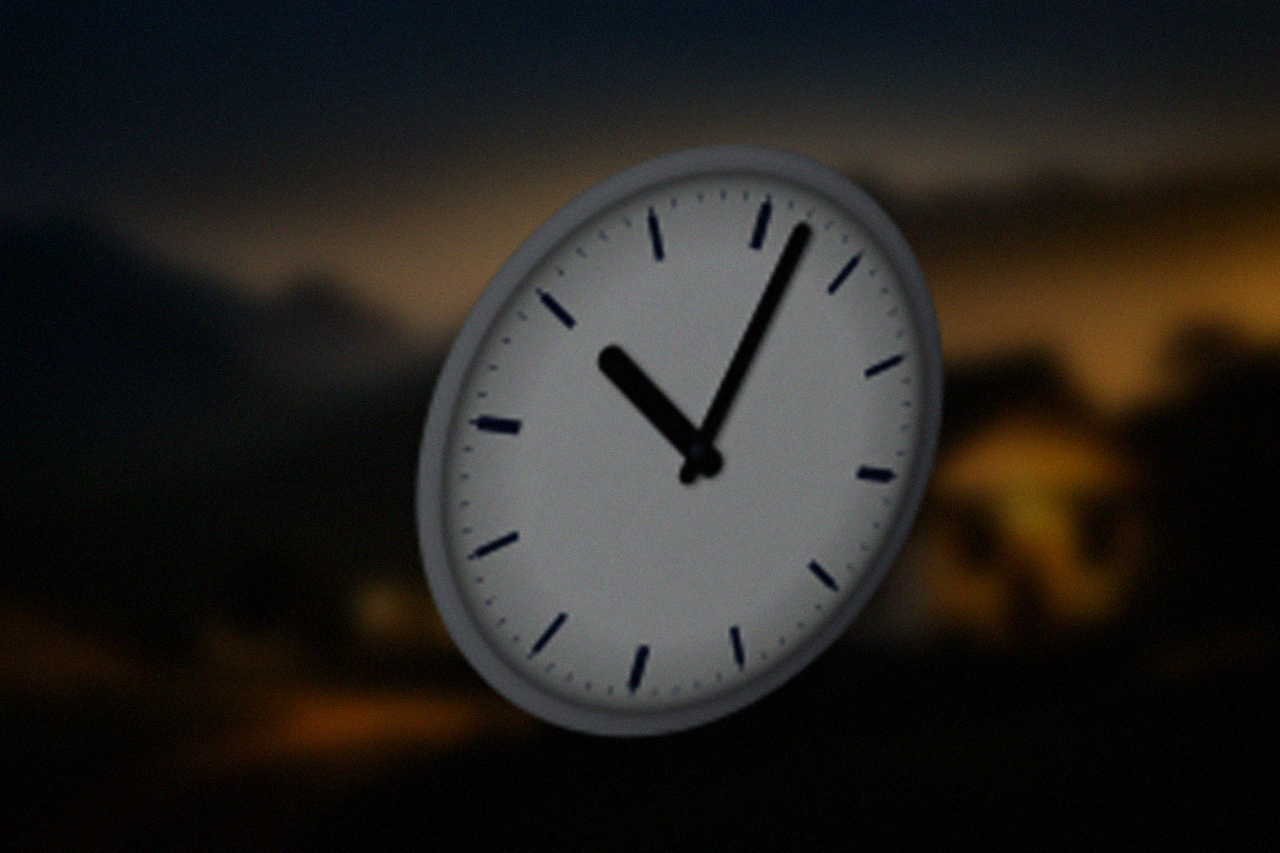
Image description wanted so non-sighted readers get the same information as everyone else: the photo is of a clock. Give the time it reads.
10:02
